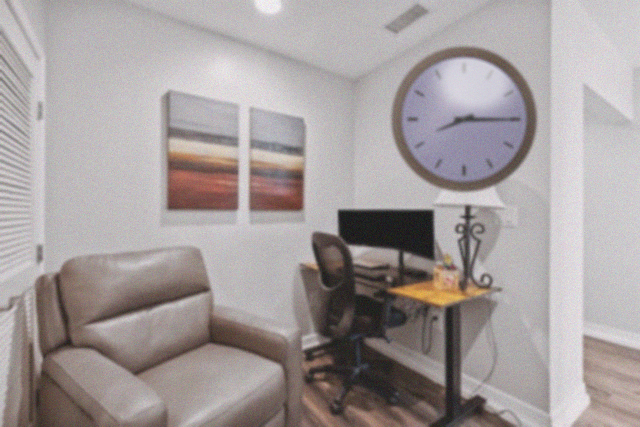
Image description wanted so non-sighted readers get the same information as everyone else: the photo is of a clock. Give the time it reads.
8:15
